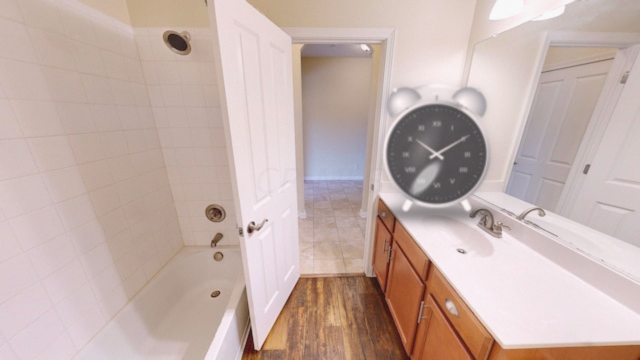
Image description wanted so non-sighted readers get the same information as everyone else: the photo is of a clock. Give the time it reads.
10:10
